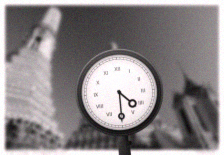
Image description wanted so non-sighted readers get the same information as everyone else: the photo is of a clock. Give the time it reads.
4:30
